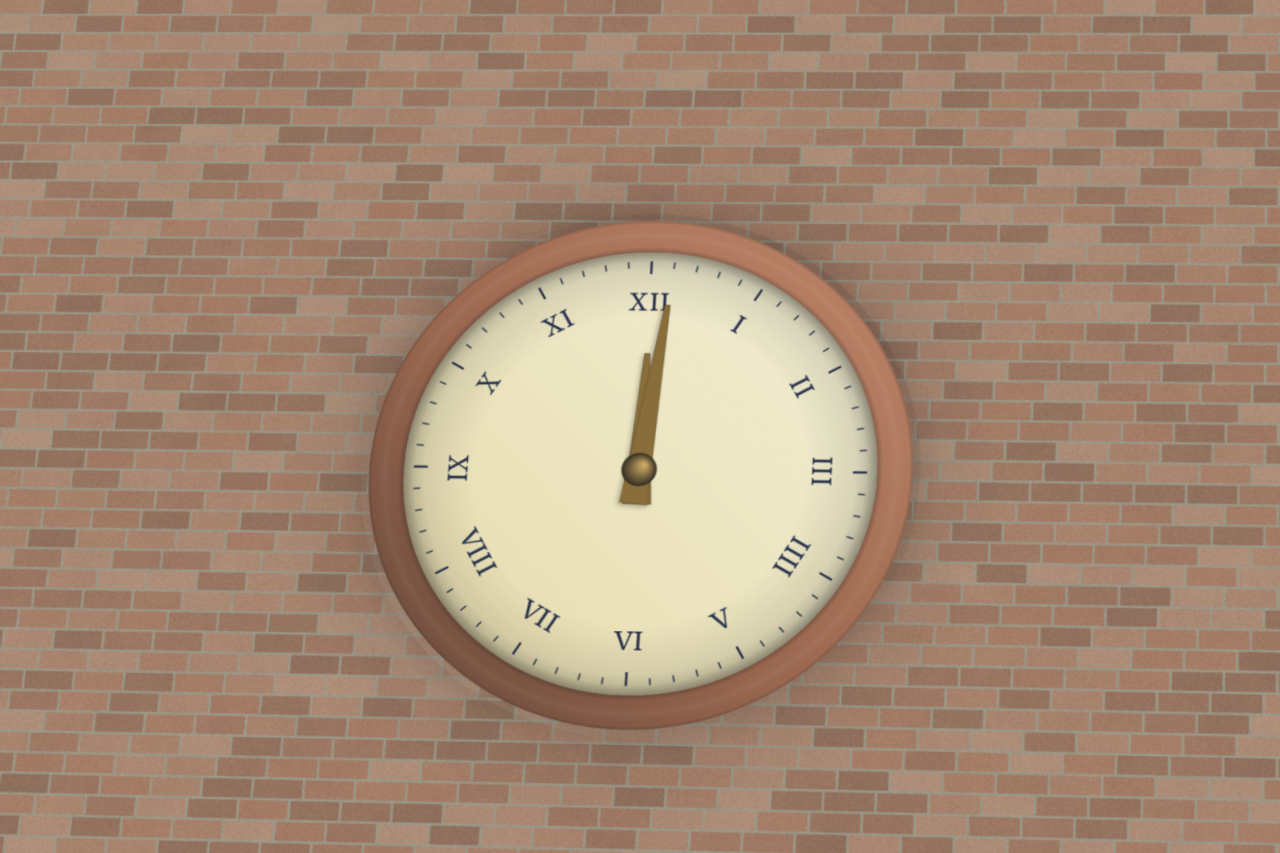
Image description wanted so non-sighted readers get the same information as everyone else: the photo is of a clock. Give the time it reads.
12:01
